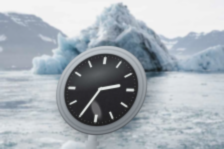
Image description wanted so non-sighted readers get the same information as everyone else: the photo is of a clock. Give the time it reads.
2:35
